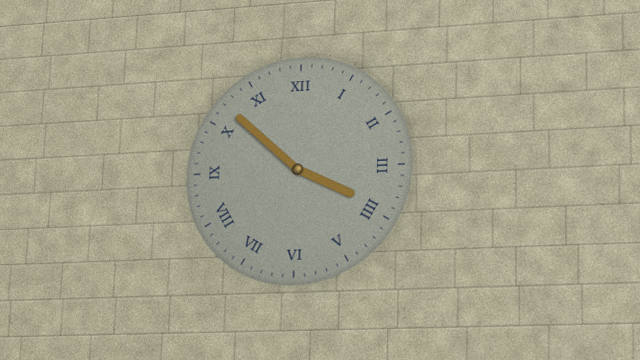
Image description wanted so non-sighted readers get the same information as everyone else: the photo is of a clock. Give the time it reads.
3:52
